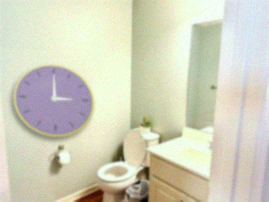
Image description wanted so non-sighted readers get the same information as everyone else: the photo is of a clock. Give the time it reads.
3:00
